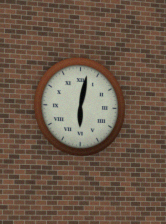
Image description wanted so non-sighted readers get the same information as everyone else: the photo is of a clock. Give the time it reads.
6:02
